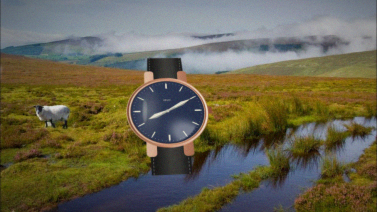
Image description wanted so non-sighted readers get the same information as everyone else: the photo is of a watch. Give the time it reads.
8:10
